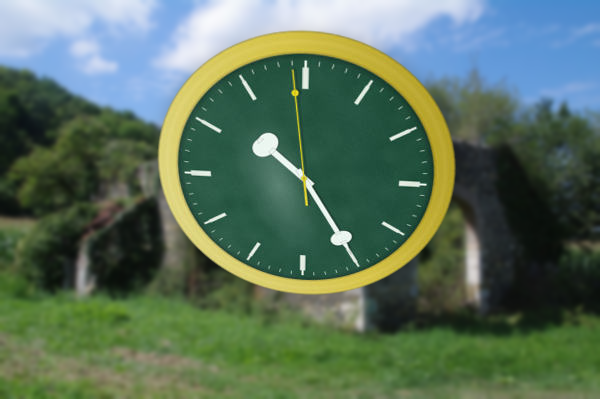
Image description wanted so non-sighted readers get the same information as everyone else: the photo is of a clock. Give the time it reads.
10:24:59
